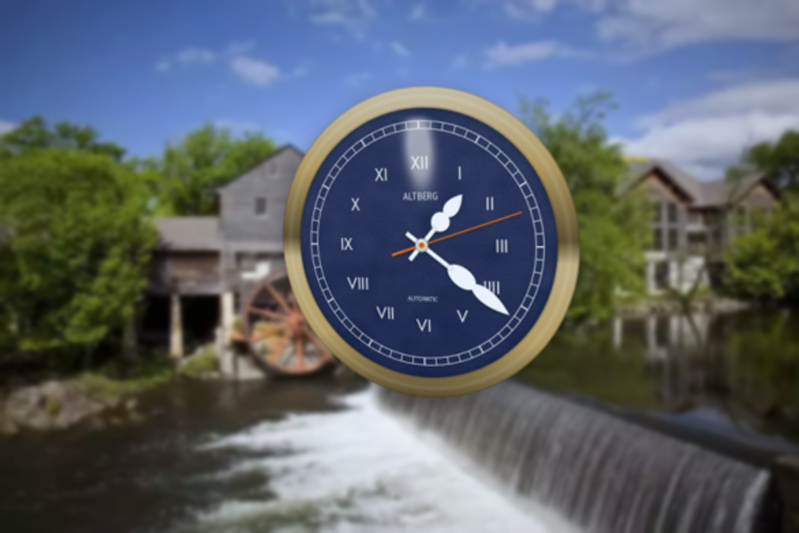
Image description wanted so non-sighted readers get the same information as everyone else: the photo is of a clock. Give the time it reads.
1:21:12
